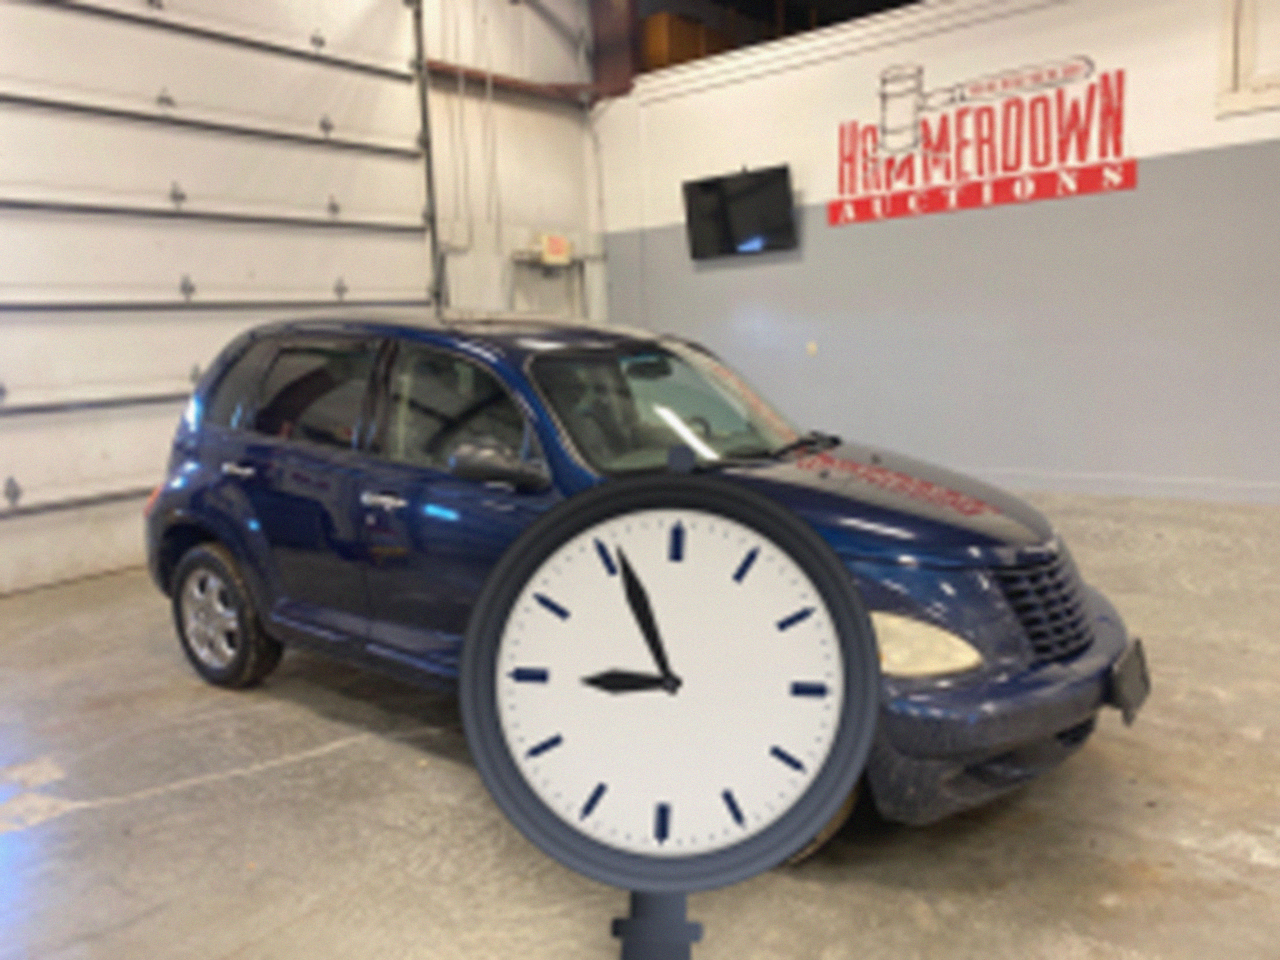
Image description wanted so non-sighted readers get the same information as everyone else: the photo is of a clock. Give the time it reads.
8:56
